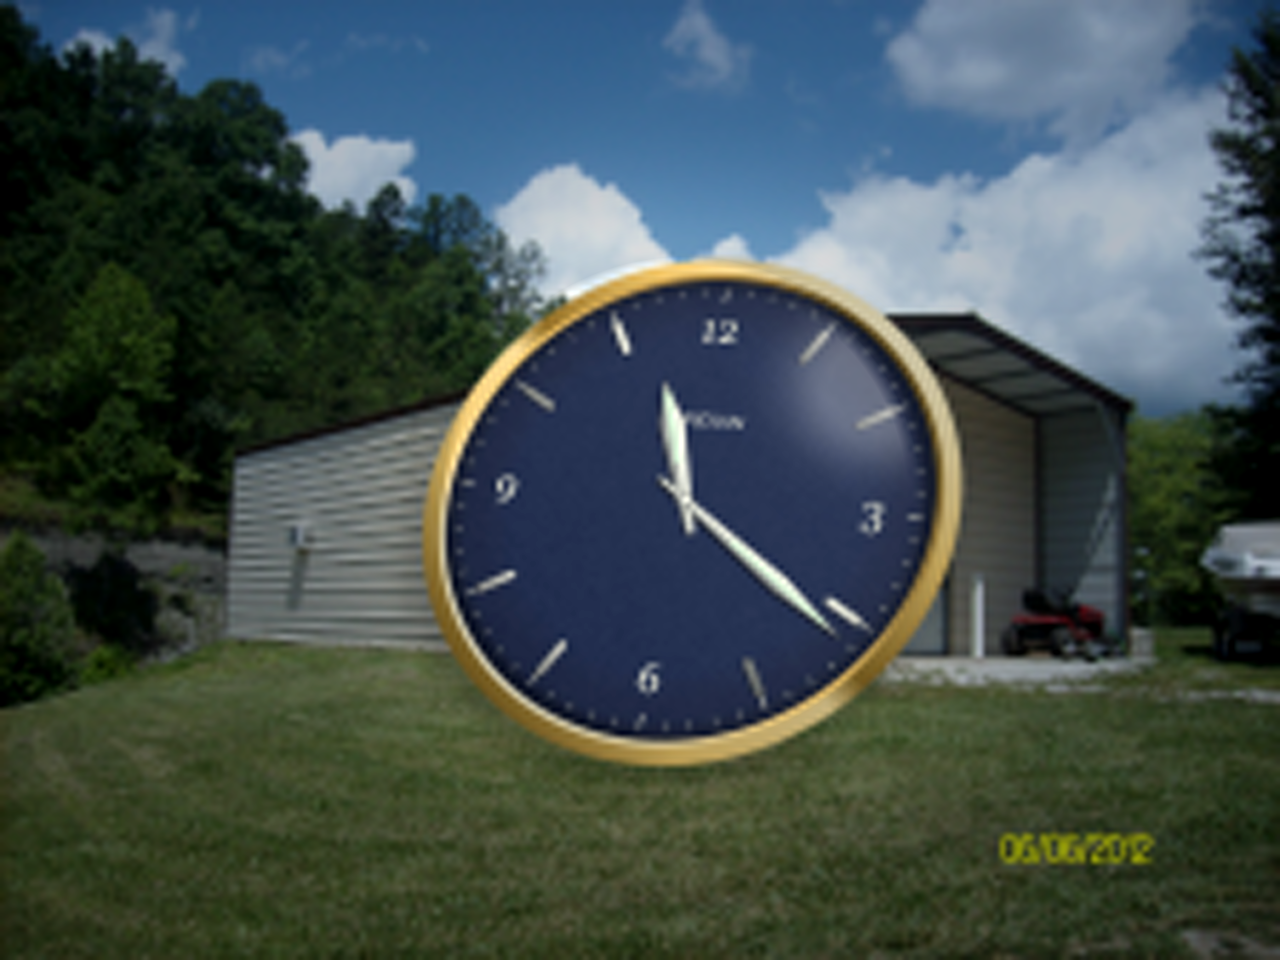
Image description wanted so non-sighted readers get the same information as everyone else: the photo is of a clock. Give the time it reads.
11:21
